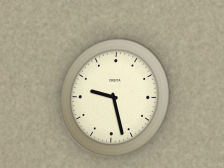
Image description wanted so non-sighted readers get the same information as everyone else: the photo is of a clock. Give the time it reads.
9:27
